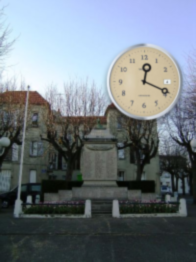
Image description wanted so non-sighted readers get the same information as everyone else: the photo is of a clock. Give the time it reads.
12:19
